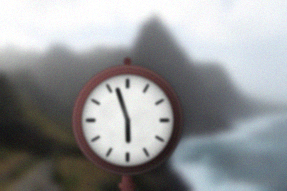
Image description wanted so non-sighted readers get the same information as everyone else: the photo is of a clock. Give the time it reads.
5:57
